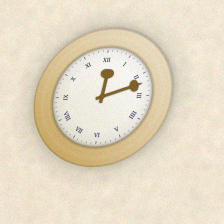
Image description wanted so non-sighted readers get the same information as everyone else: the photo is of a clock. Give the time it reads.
12:12
